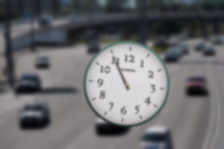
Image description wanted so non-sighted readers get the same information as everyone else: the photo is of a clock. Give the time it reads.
10:55
